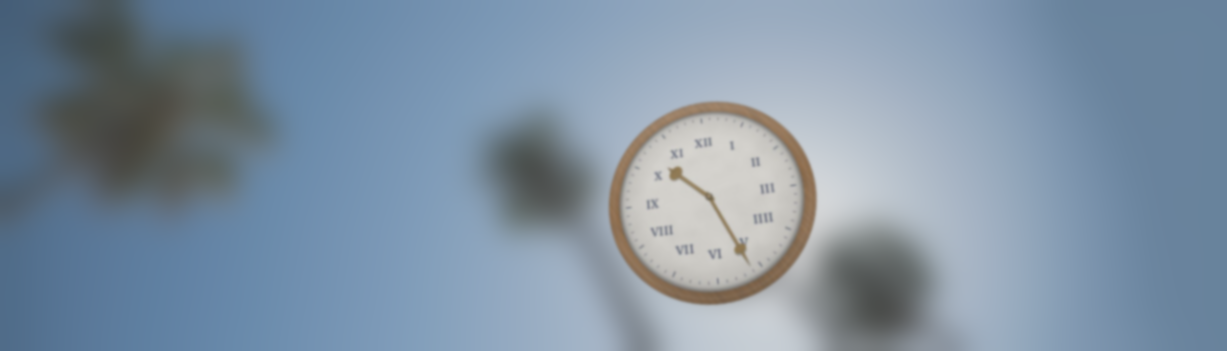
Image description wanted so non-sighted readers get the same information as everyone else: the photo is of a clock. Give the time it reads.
10:26
